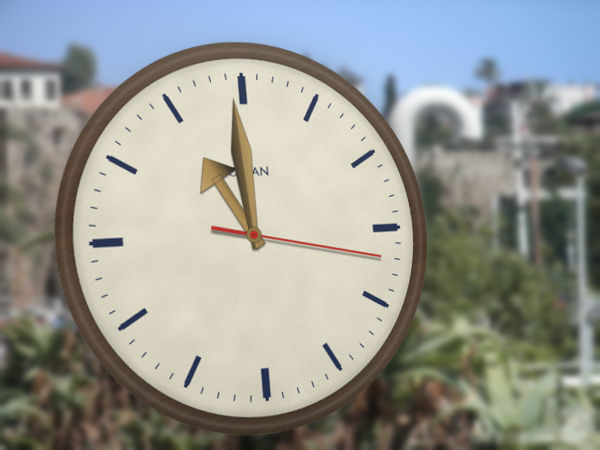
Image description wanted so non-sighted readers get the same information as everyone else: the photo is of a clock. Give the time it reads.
10:59:17
